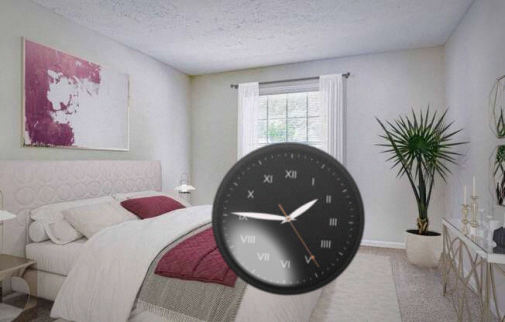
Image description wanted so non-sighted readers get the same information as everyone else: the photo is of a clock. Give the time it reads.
1:45:24
